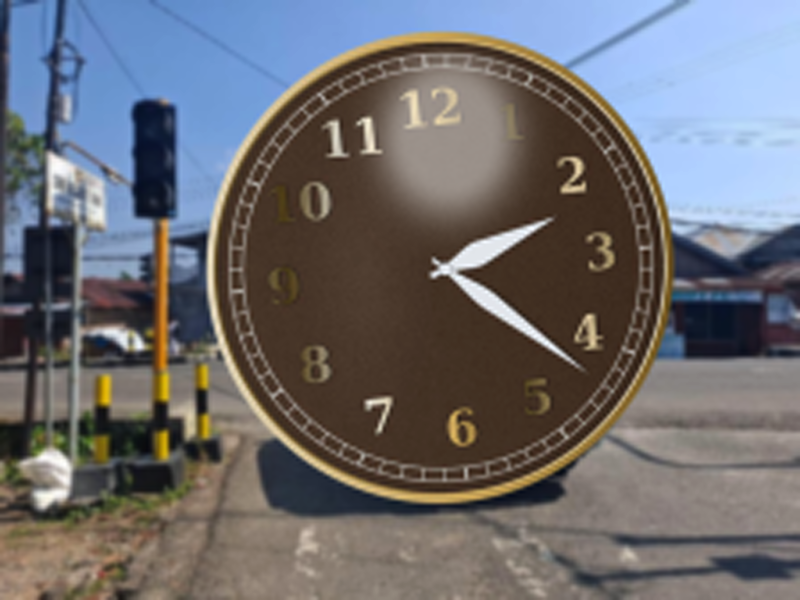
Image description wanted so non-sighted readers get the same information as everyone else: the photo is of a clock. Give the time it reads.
2:22
